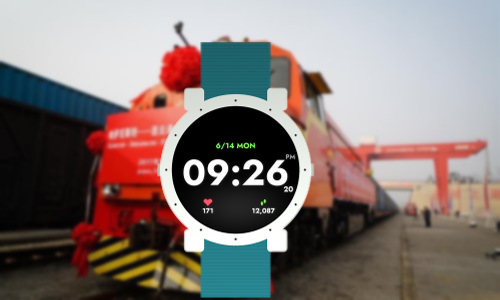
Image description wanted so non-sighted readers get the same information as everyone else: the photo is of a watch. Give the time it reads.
9:26:20
